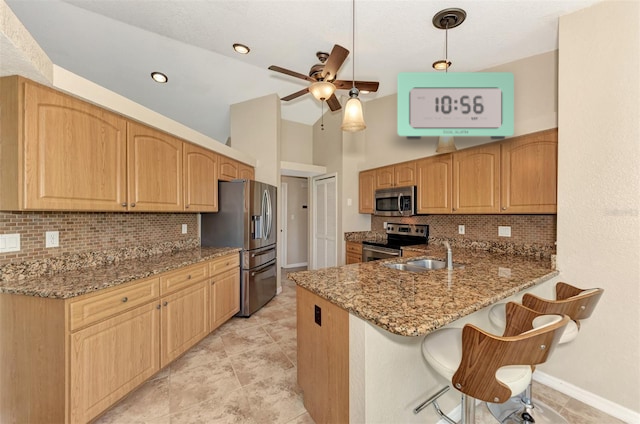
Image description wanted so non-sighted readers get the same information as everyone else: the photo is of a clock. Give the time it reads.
10:56
